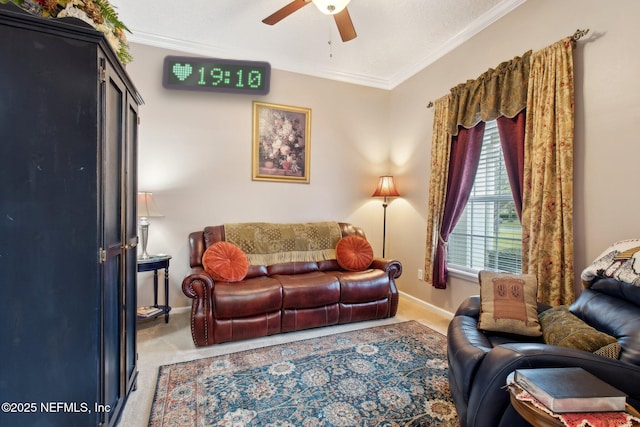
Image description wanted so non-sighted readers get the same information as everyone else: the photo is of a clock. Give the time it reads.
19:10
